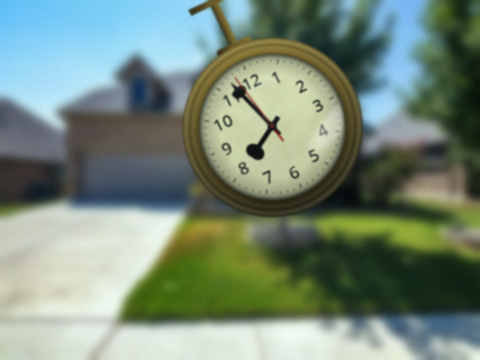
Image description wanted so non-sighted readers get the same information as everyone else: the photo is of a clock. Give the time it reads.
7:56:58
